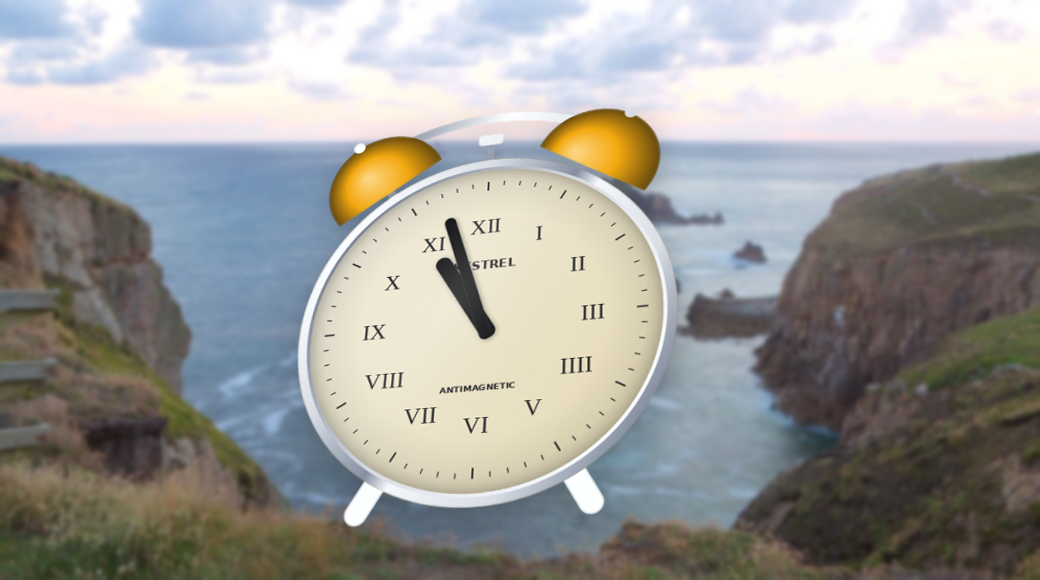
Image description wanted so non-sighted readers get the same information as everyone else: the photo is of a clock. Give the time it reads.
10:57
